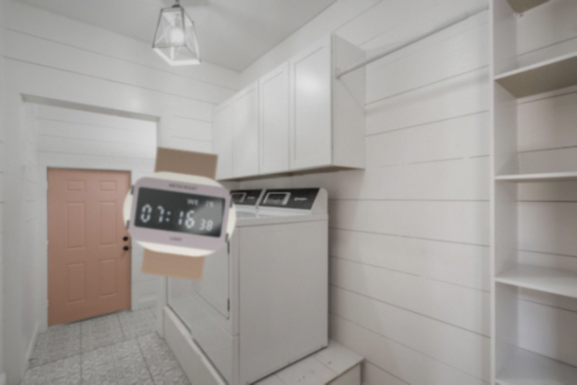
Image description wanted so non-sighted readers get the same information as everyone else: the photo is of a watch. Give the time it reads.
7:16:38
